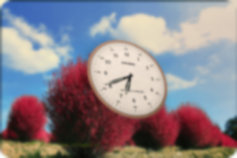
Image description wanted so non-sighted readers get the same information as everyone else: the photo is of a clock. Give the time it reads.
6:41
